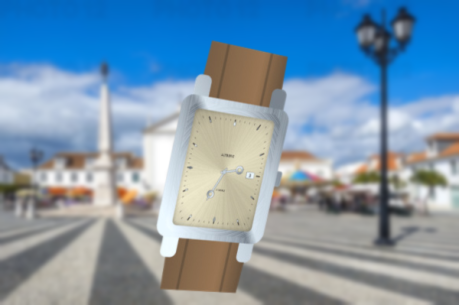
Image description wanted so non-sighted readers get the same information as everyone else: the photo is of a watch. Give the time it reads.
2:34
